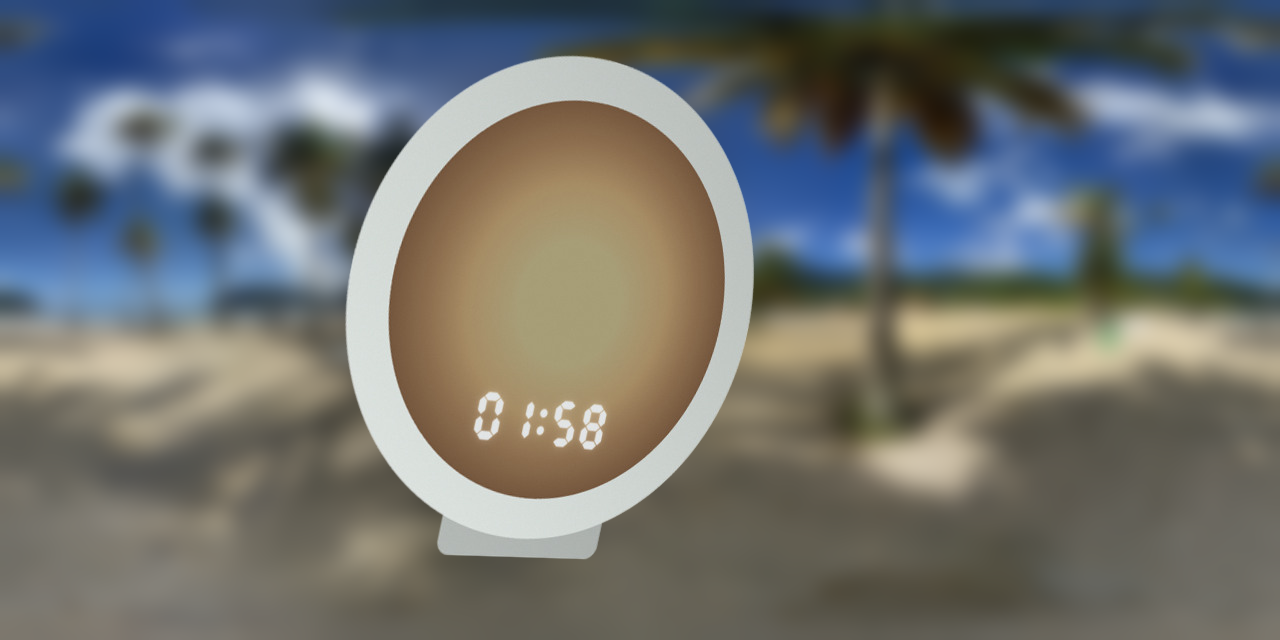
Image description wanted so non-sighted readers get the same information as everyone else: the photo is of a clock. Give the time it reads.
1:58
